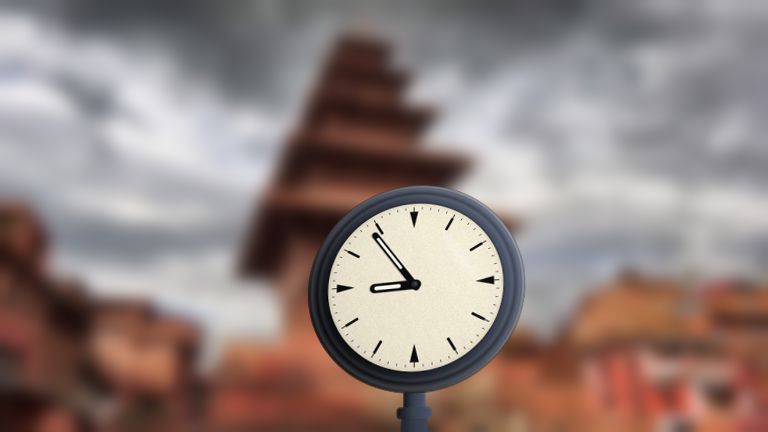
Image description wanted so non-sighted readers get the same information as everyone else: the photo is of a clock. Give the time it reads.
8:54
